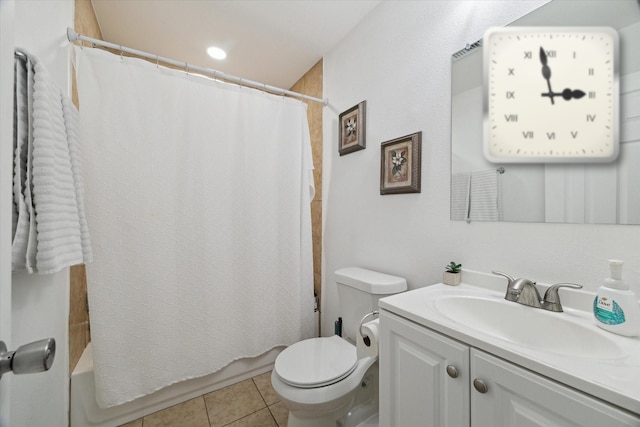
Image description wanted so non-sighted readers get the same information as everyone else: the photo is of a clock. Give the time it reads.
2:58
